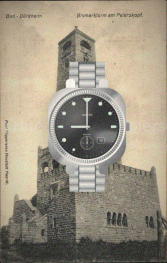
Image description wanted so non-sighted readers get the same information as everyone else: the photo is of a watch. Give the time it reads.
9:00
